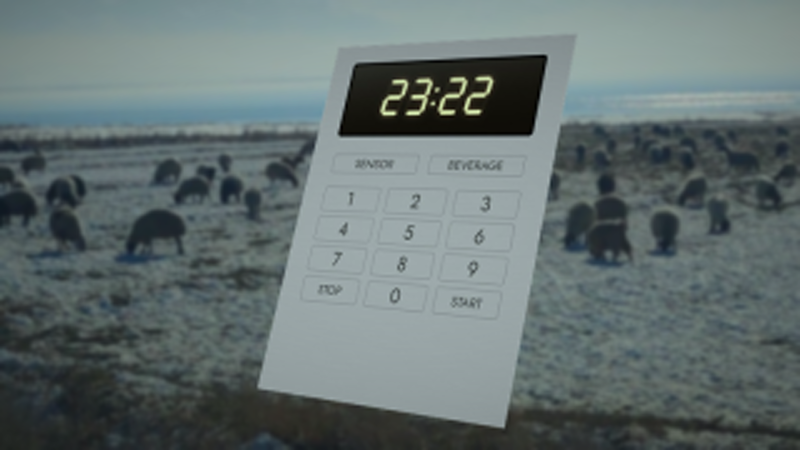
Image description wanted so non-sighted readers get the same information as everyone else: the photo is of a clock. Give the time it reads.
23:22
